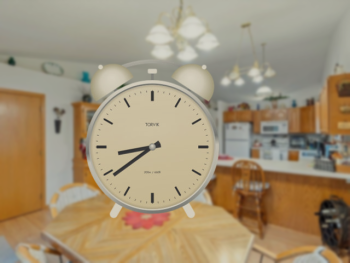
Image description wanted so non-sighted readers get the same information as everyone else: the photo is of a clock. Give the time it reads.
8:39
